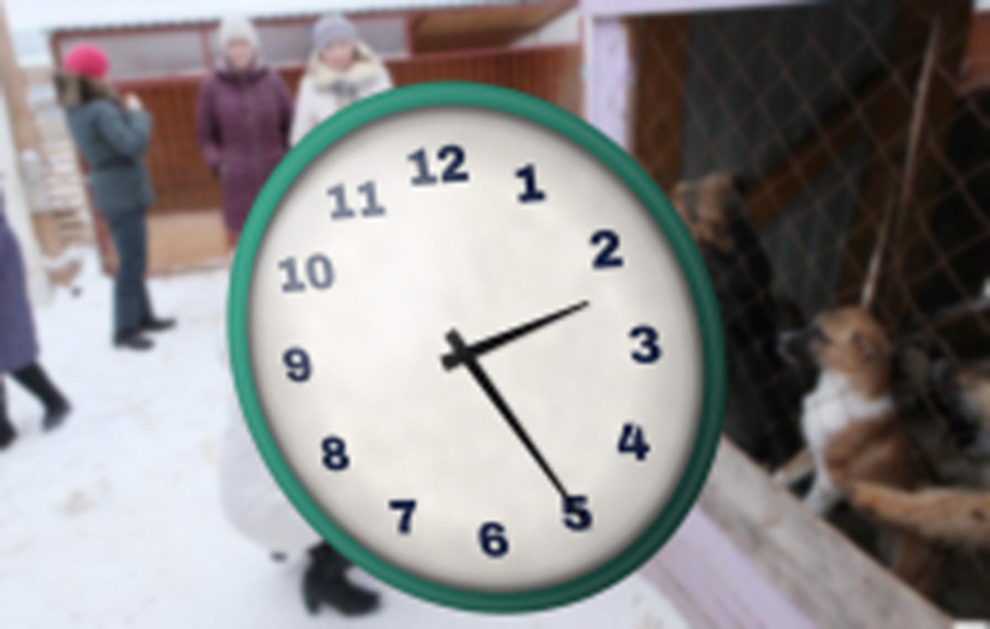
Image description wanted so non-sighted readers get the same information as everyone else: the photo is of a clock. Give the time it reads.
2:25
